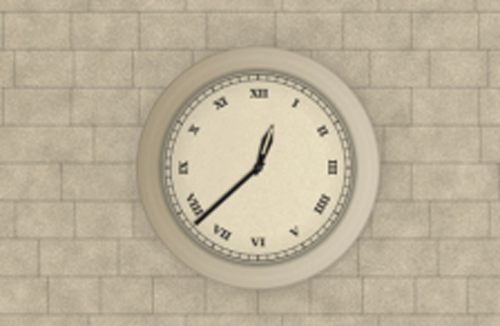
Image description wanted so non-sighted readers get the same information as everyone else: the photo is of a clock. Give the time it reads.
12:38
